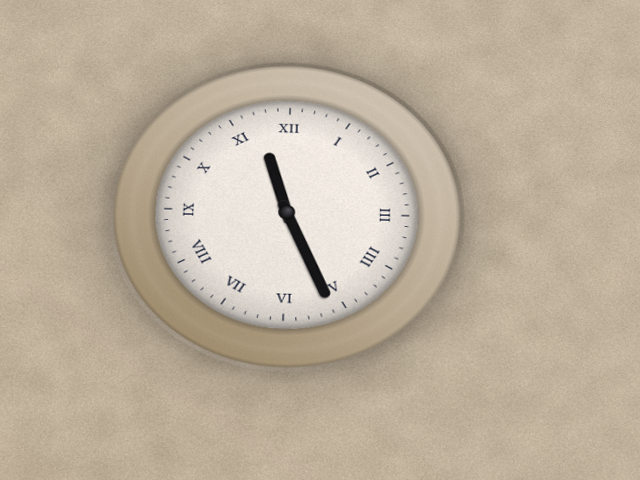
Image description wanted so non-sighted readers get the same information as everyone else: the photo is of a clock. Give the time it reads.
11:26
